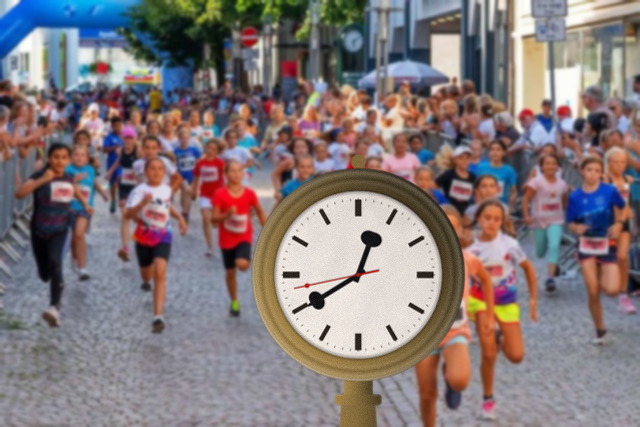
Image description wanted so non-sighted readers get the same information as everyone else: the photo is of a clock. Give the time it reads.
12:39:43
